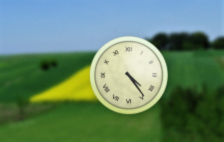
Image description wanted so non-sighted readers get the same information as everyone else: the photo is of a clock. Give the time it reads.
4:24
